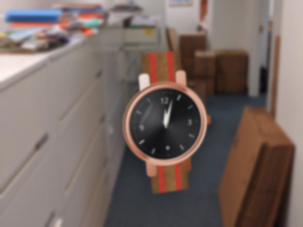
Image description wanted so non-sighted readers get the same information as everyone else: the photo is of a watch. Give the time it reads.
12:03
